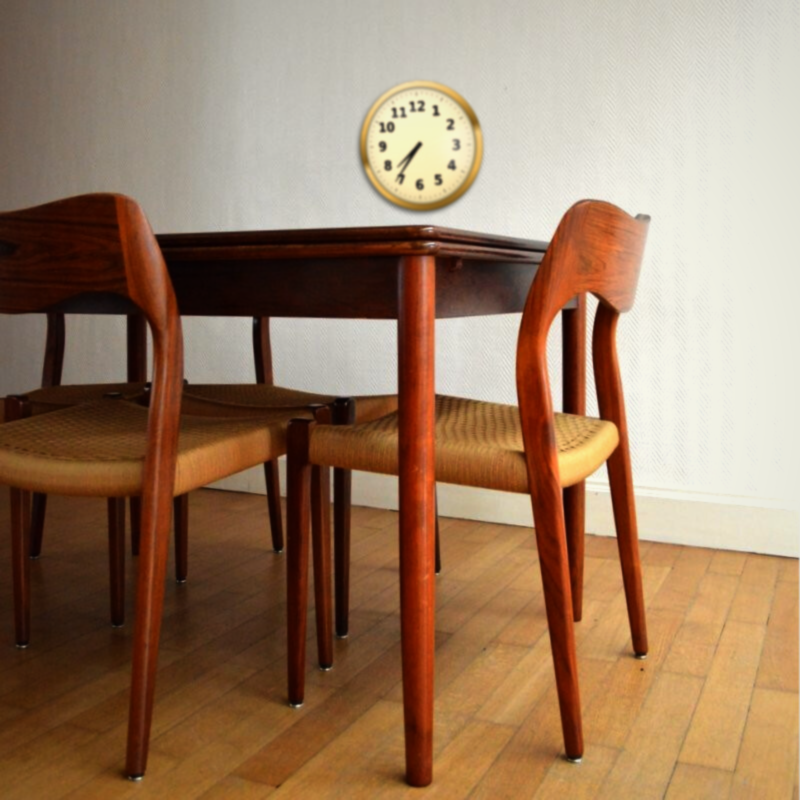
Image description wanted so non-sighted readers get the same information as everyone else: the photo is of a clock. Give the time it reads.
7:36
